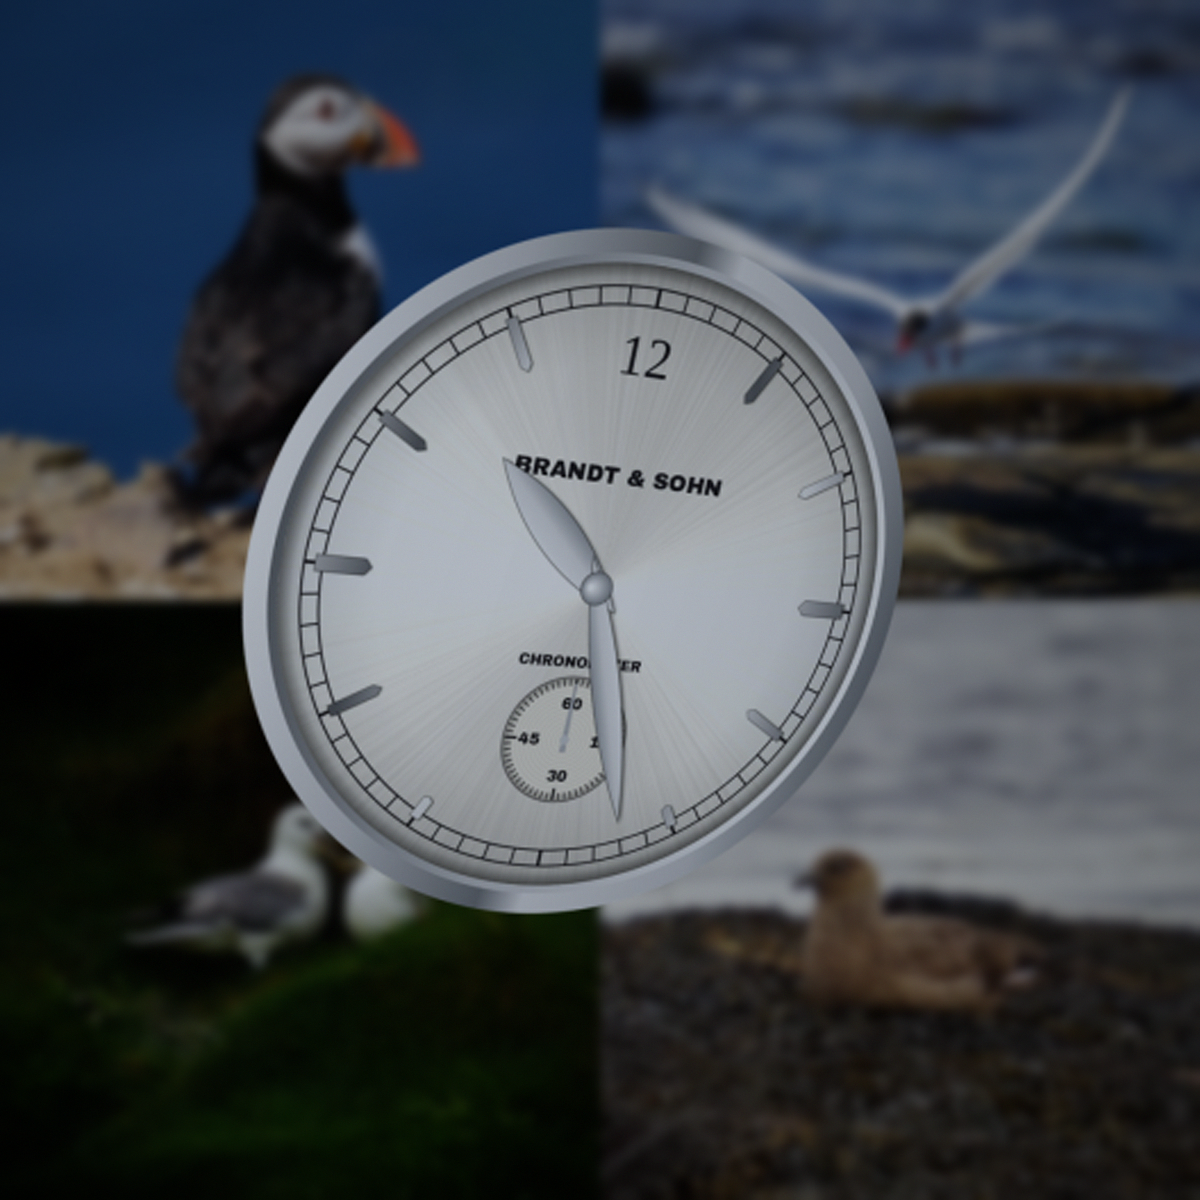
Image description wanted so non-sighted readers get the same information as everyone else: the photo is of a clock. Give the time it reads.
10:27
